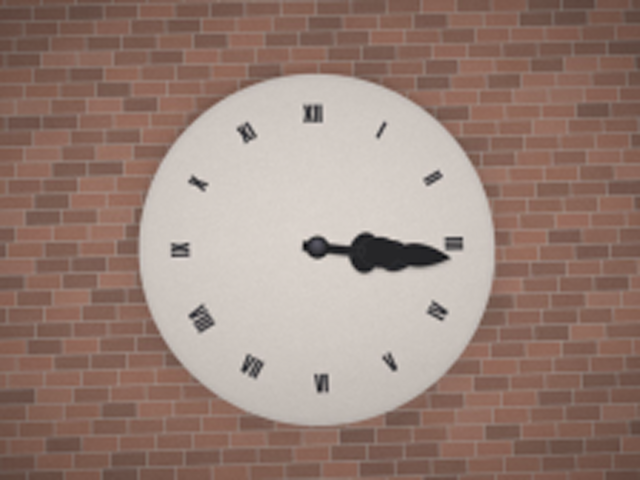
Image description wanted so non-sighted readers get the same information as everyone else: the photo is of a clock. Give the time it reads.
3:16
